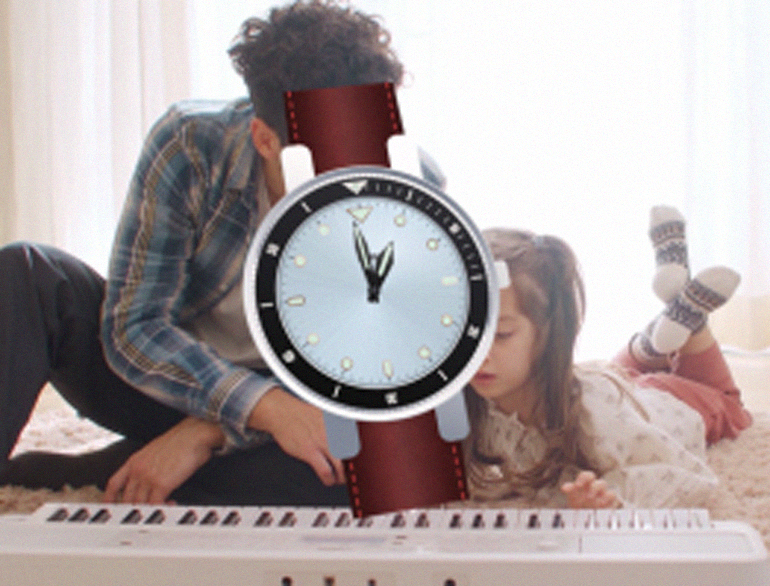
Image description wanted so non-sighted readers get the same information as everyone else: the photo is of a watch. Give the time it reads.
12:59
